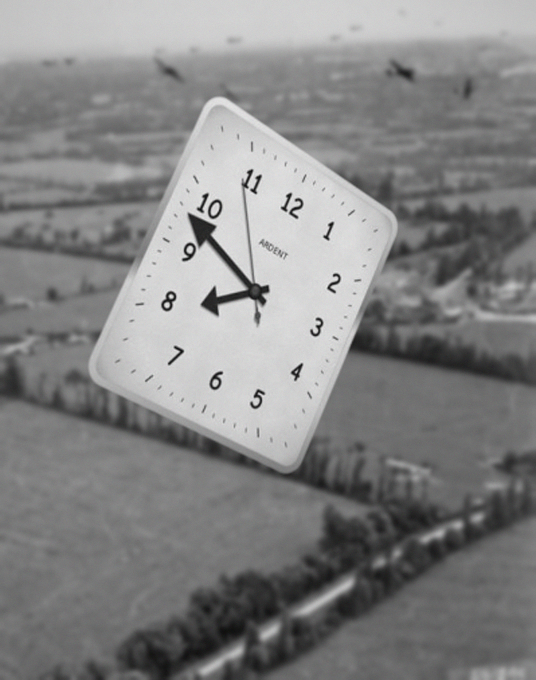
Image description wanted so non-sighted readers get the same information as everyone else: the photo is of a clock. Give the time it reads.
7:47:54
